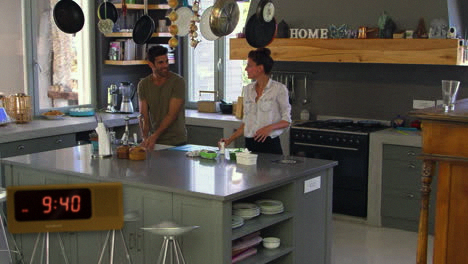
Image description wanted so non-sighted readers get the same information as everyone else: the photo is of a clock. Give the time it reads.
9:40
